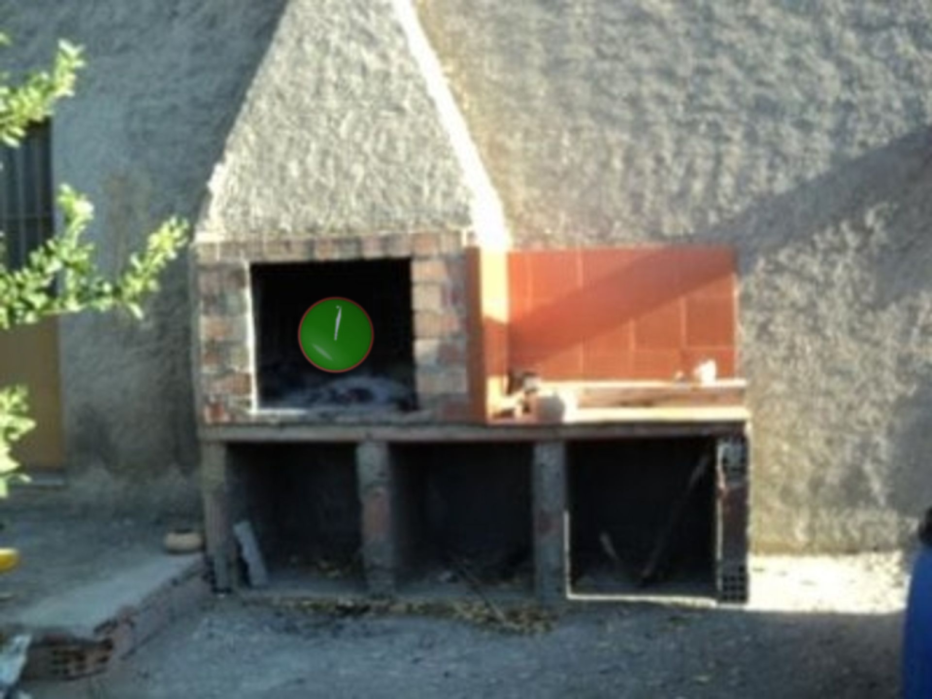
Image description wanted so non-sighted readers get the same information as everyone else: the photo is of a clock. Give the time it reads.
12:01
